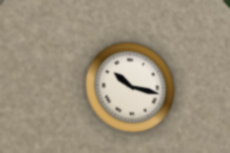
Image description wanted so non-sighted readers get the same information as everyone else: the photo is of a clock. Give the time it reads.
10:17
